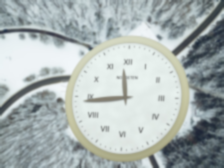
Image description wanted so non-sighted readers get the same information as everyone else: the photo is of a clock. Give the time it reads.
11:44
